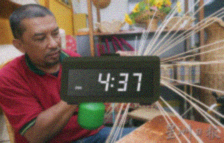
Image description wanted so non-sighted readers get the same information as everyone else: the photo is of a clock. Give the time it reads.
4:37
